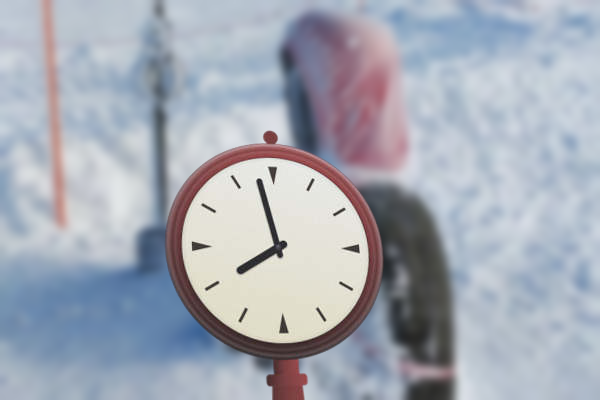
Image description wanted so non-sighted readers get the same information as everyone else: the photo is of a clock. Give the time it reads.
7:58
